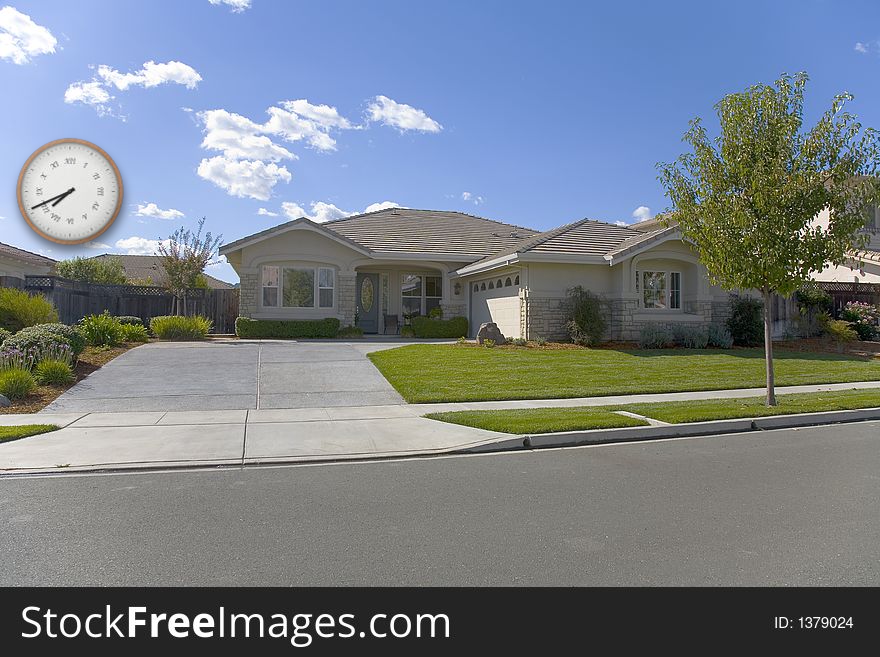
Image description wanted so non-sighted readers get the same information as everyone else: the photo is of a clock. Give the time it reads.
7:41
